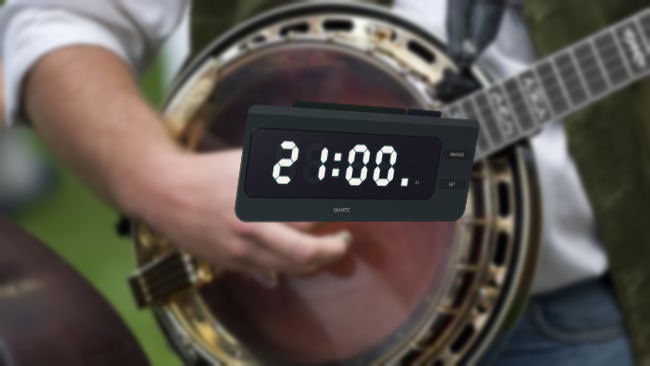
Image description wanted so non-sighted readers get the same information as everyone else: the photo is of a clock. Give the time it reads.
21:00
